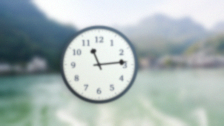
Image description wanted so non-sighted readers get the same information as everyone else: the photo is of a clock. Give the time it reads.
11:14
